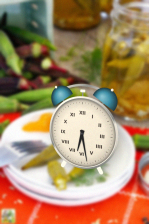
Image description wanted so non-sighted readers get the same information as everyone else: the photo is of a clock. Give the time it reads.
6:28
